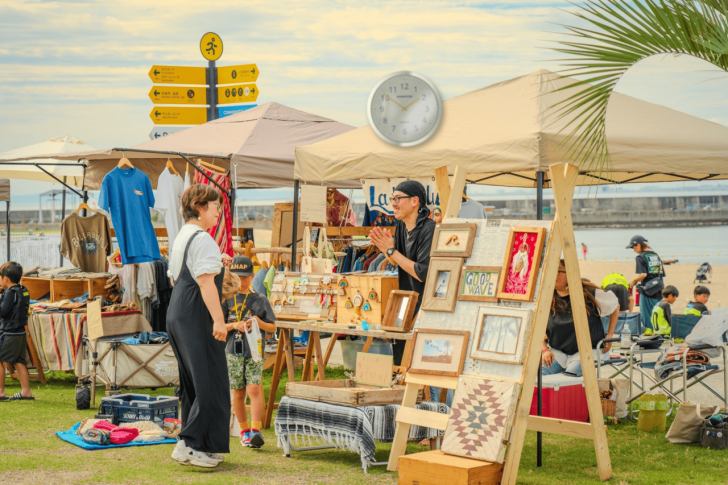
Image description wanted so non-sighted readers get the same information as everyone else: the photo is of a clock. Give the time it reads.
1:51
